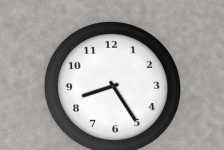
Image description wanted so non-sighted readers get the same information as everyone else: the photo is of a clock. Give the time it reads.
8:25
